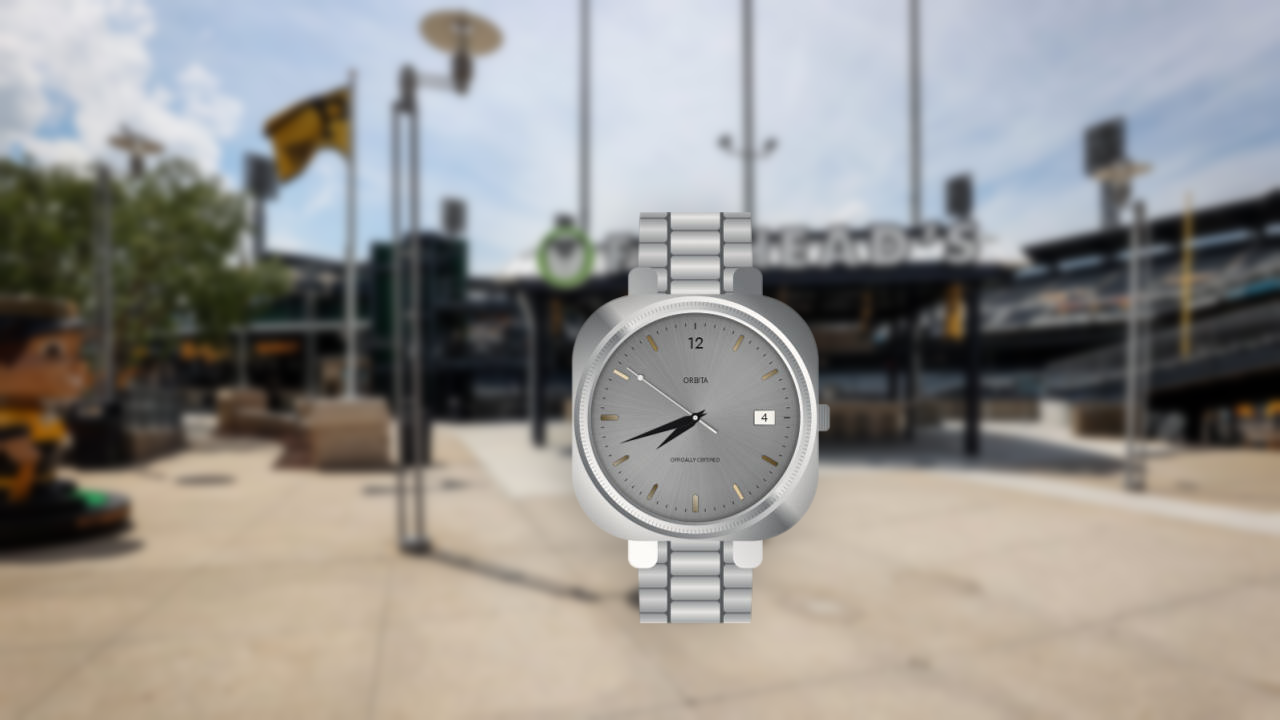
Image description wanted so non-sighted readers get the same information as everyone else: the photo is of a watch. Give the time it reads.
7:41:51
